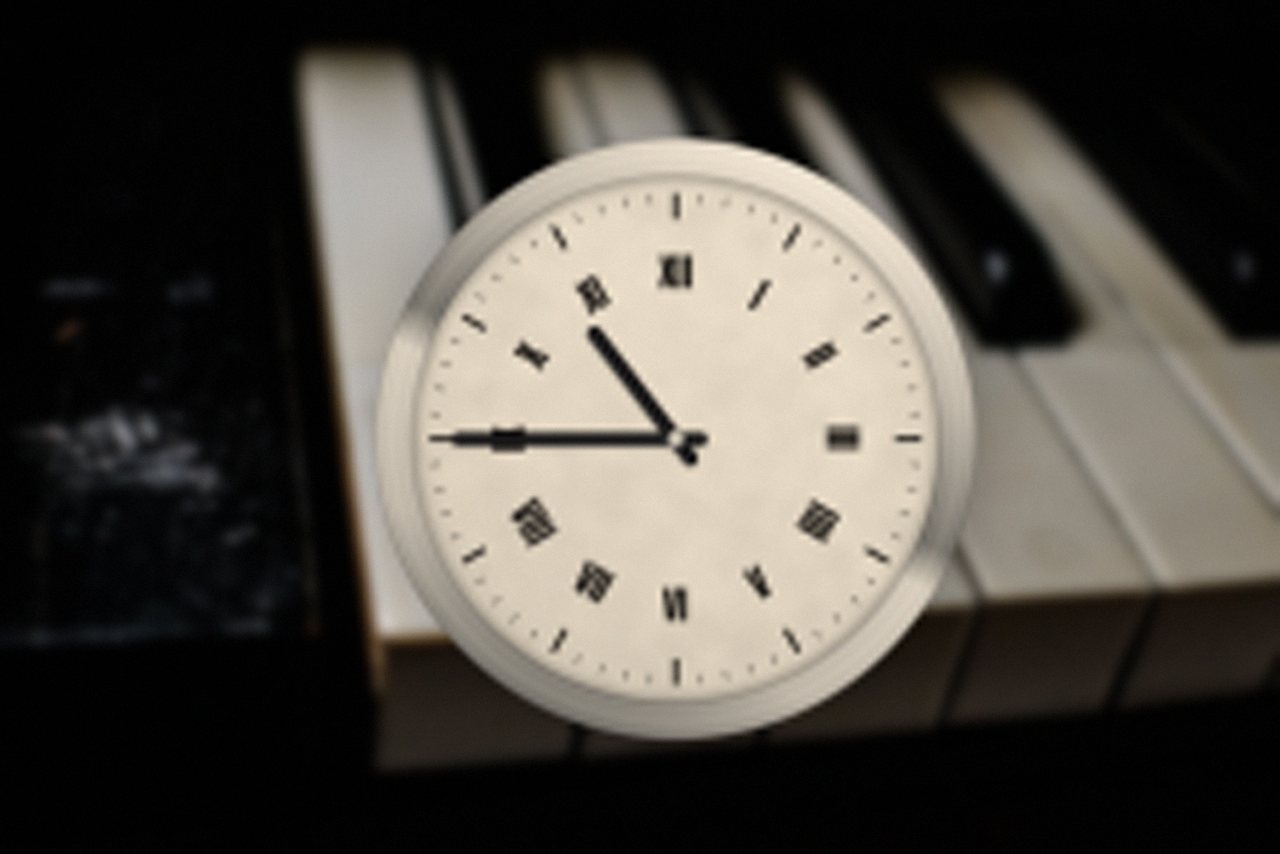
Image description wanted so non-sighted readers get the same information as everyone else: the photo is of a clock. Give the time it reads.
10:45
